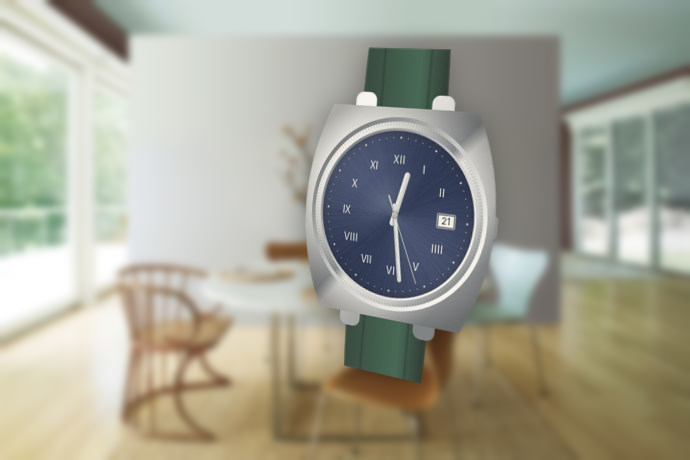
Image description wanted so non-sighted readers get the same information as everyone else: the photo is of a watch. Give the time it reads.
12:28:26
